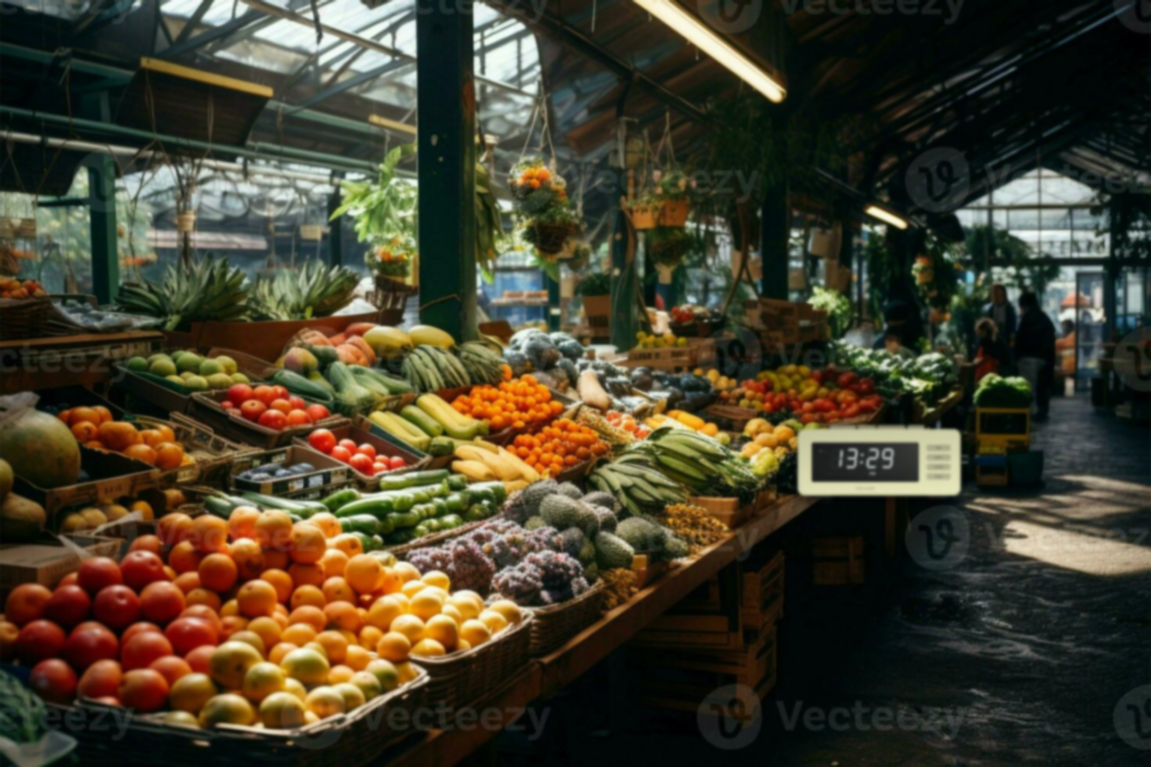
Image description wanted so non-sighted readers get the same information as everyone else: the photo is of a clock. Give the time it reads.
13:29
